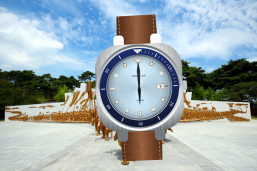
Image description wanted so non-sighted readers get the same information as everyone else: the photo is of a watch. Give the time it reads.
6:00
